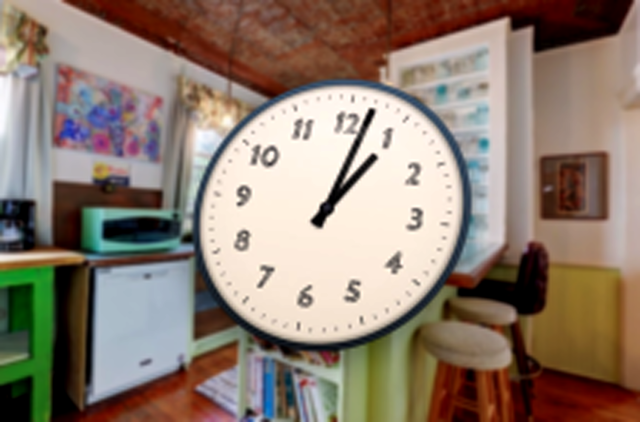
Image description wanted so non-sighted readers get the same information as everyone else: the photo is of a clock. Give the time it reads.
1:02
